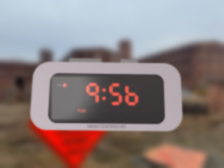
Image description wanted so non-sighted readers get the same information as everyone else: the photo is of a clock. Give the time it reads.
9:56
